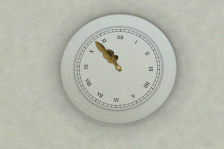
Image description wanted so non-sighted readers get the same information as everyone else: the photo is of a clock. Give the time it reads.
10:53
